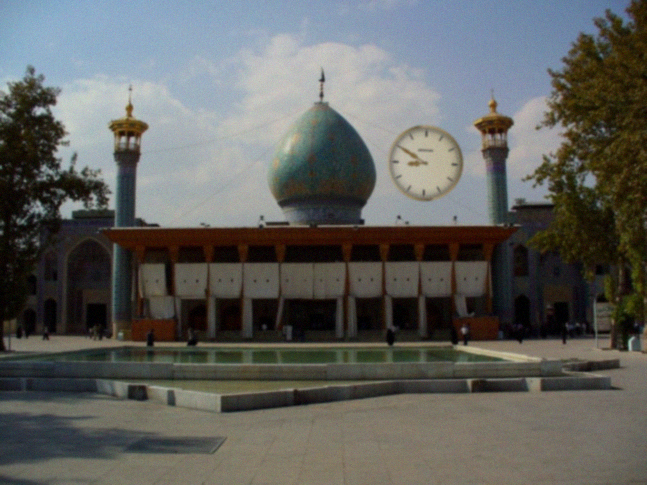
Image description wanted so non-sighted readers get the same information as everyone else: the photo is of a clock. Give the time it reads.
8:50
